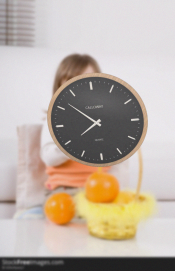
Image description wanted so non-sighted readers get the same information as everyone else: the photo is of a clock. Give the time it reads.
7:52
